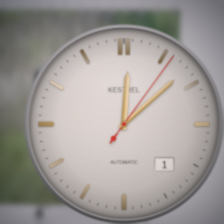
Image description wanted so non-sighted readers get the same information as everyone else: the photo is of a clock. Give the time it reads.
12:08:06
